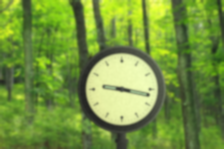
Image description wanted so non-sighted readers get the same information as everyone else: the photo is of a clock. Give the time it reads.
9:17
